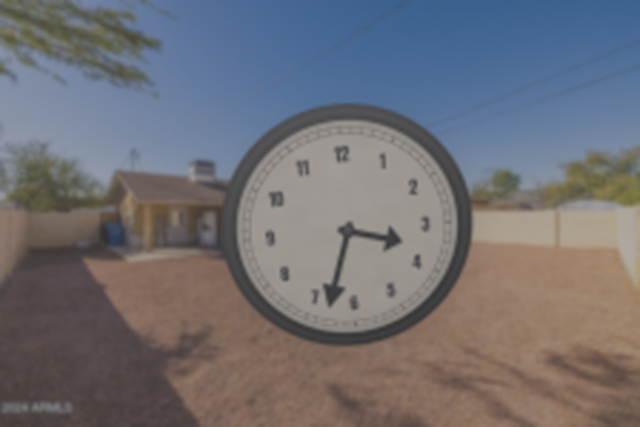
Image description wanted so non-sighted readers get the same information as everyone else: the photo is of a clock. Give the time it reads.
3:33
